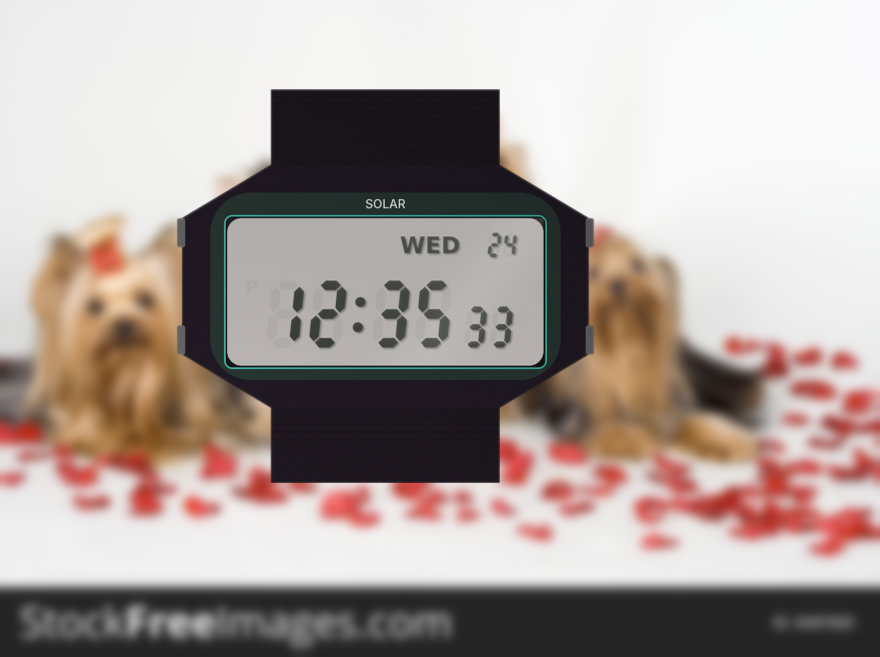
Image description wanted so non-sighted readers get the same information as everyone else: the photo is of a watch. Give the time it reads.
12:35:33
